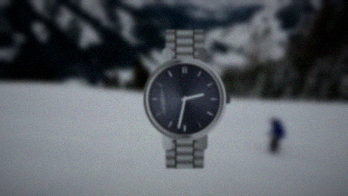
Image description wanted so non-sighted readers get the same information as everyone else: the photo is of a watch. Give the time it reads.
2:32
